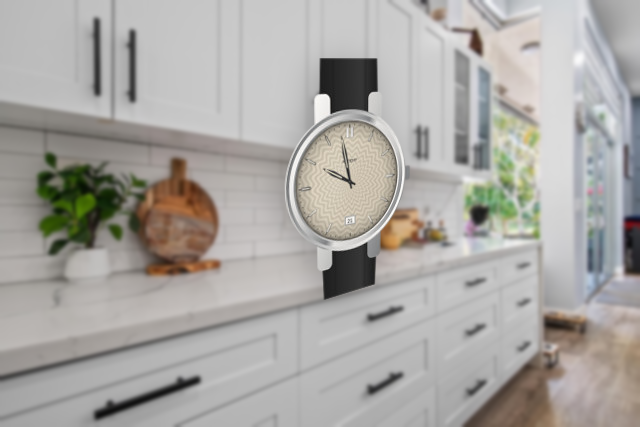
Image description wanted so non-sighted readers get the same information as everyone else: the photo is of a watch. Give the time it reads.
9:58
